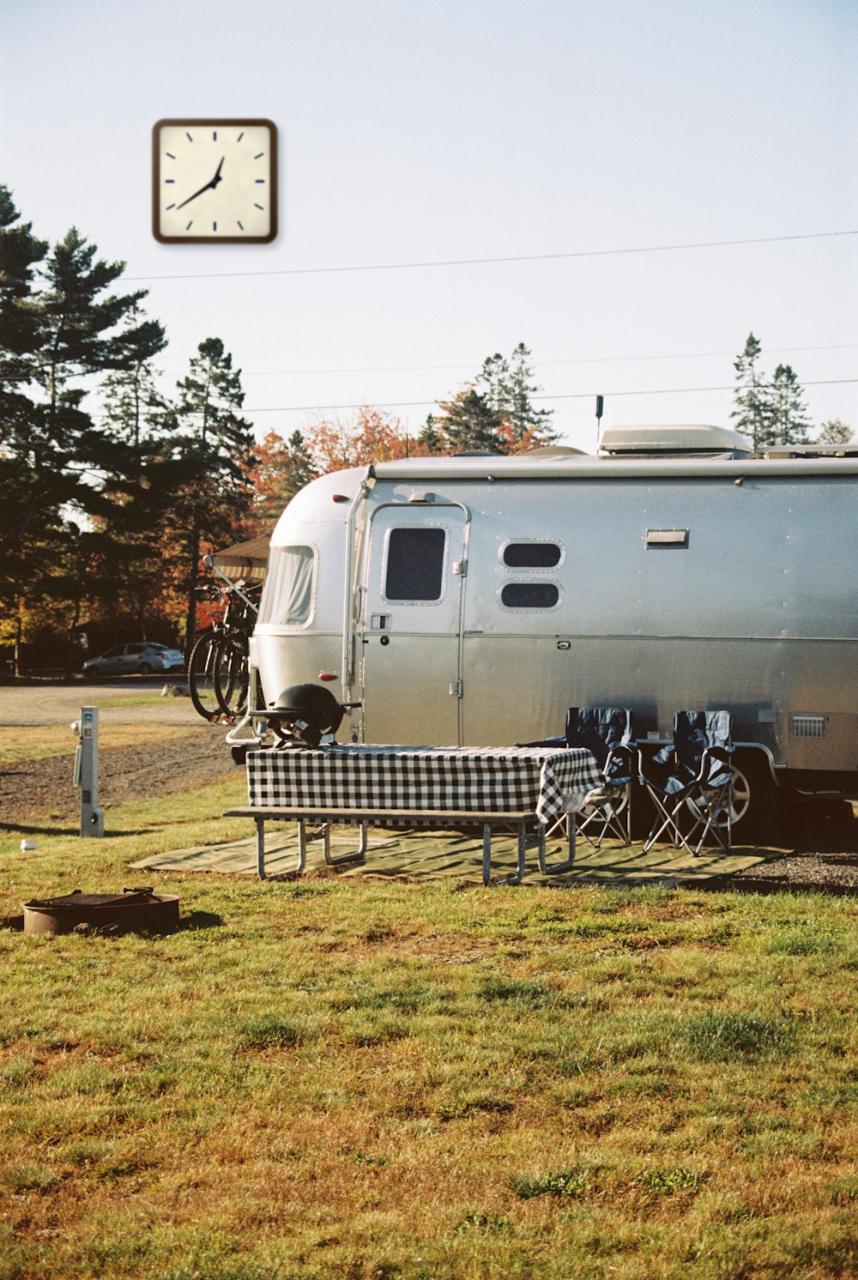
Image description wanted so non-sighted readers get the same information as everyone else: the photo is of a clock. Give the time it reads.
12:39
